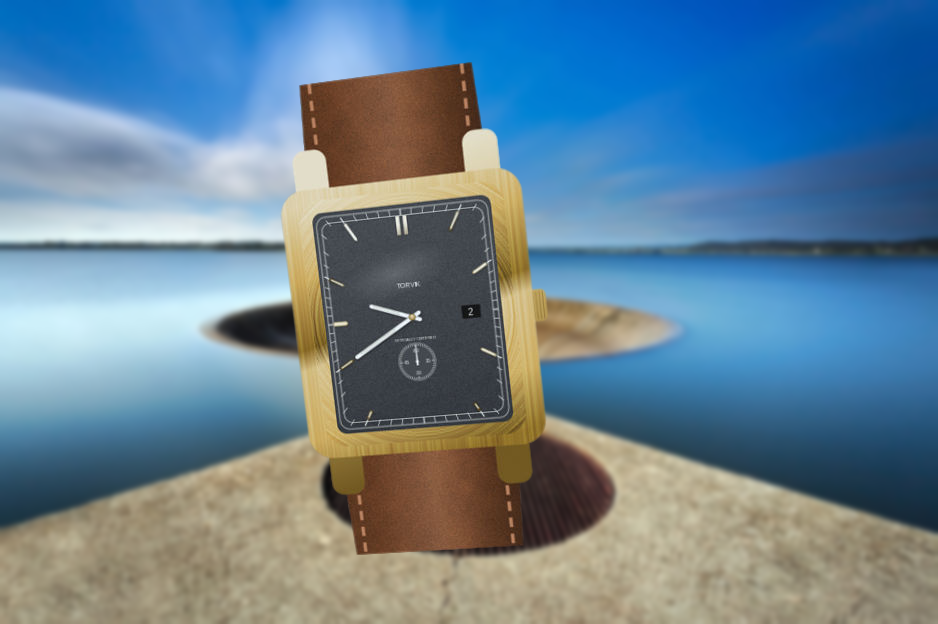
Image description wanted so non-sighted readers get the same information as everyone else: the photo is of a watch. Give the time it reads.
9:40
